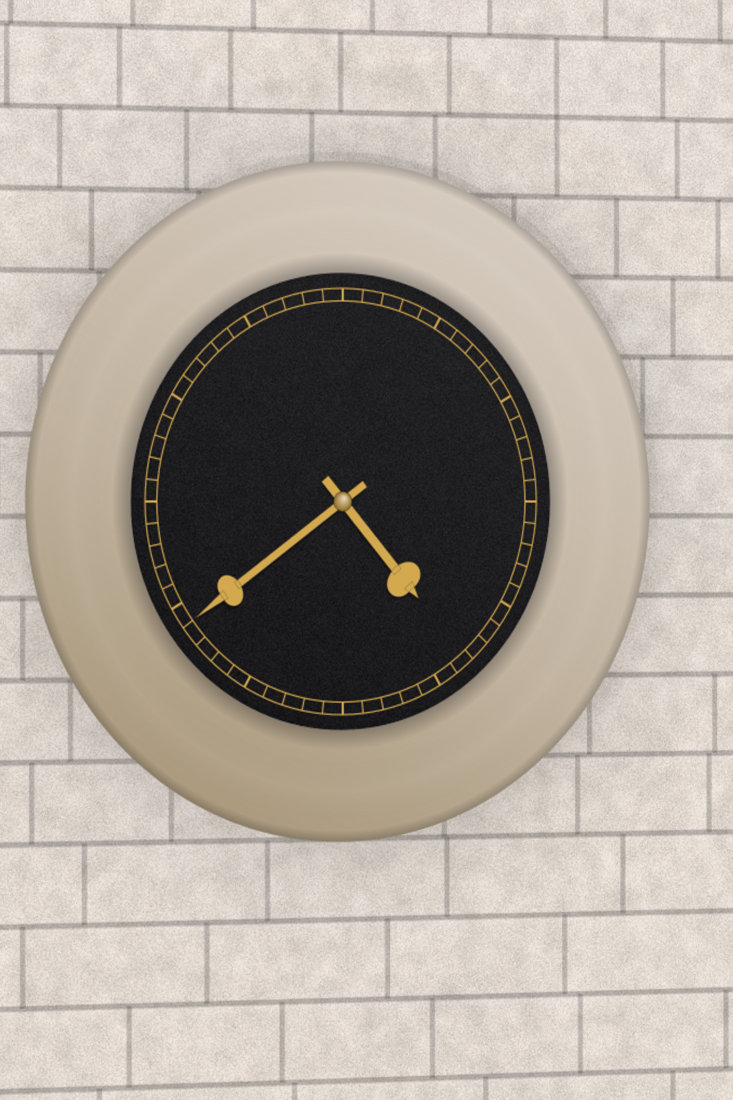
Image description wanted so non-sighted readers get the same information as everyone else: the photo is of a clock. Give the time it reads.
4:39
